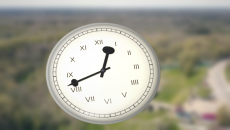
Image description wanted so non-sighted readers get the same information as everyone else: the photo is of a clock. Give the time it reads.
12:42
